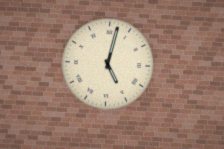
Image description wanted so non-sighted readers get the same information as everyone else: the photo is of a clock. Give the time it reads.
5:02
